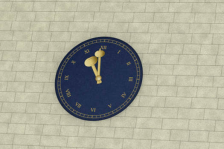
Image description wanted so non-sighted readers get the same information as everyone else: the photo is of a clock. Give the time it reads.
10:59
